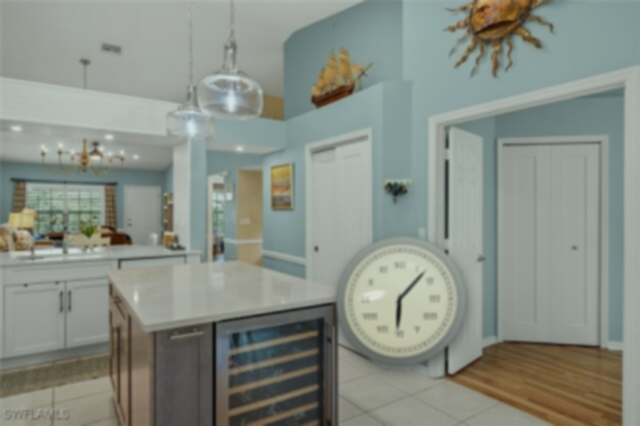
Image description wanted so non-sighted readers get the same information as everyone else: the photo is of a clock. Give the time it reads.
6:07
